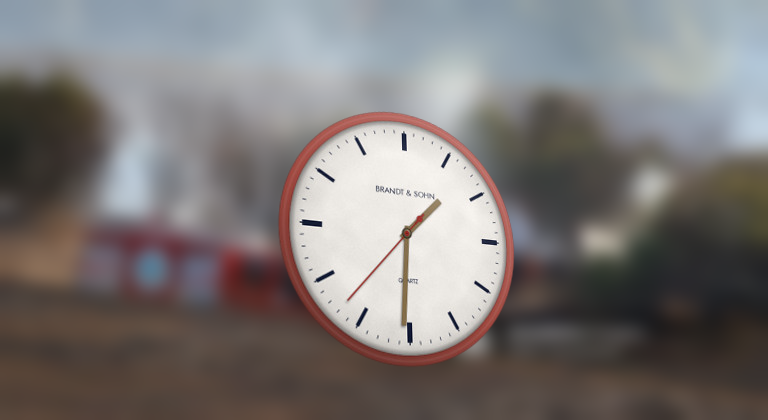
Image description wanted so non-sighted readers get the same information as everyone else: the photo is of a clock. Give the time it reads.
1:30:37
